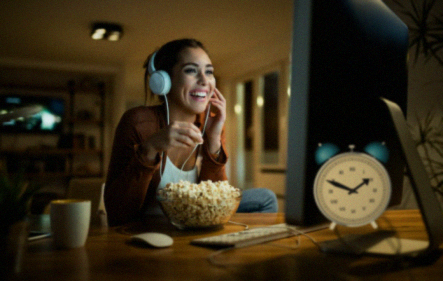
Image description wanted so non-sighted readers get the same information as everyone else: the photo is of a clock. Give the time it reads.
1:49
